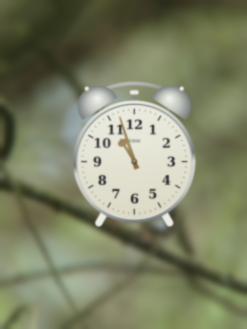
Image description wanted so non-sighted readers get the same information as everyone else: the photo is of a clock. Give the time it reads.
10:57
